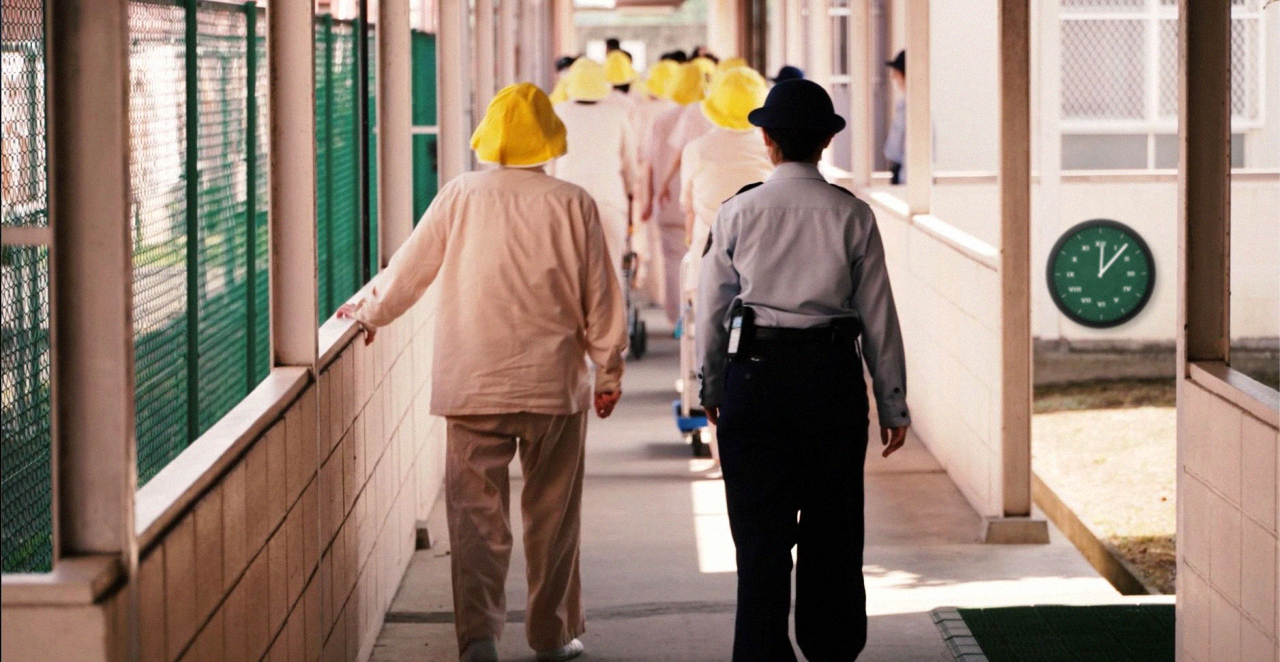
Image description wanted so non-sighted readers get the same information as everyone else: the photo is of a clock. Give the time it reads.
12:07
